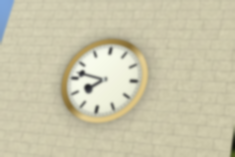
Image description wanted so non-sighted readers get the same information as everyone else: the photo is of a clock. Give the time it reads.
7:47
